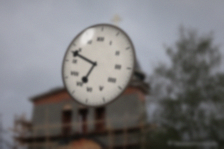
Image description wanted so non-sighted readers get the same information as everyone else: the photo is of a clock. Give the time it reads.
6:48
